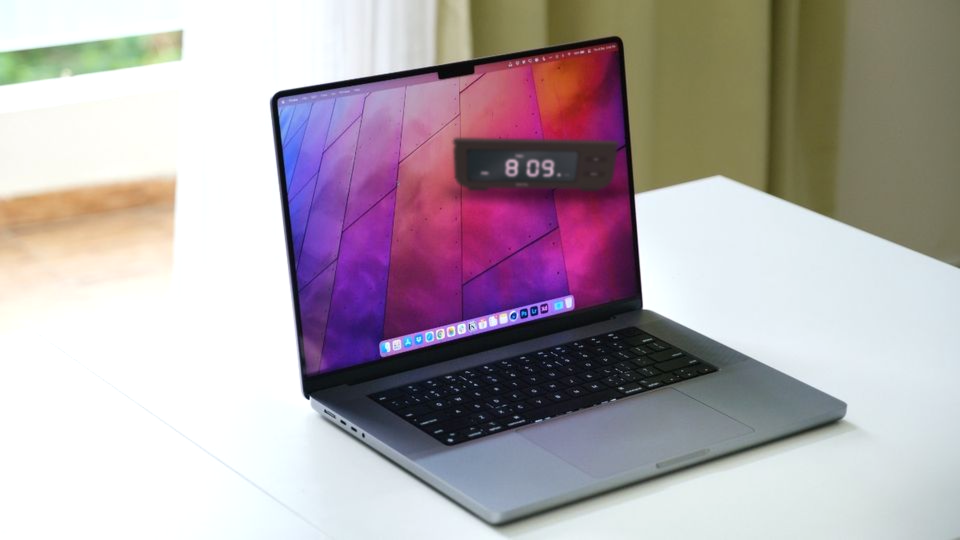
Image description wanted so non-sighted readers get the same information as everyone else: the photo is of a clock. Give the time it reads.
8:09
